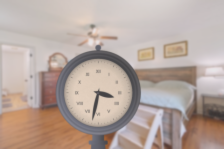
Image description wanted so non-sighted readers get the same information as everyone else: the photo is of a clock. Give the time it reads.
3:32
